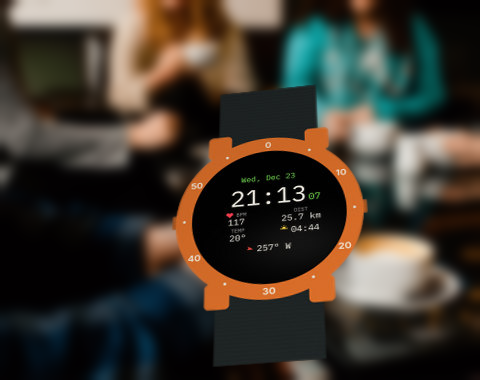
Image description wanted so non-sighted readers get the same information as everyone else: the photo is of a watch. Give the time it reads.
21:13:07
